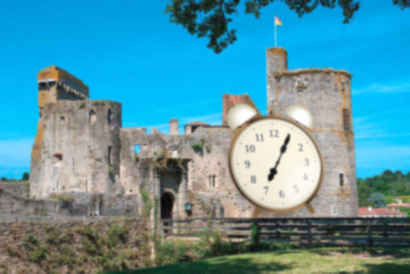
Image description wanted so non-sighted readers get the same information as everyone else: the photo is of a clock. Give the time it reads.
7:05
